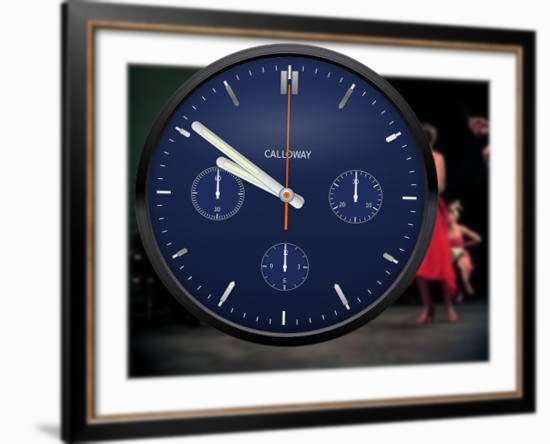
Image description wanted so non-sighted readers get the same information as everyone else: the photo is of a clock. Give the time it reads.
9:51
